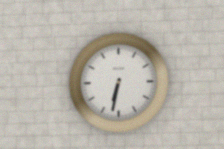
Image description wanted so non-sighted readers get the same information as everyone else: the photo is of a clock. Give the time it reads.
6:32
